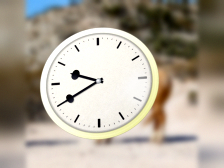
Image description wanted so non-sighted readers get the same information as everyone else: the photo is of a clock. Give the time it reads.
9:40
